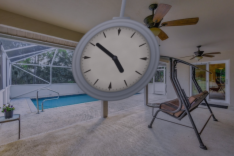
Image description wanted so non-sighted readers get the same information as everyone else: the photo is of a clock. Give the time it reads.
4:51
